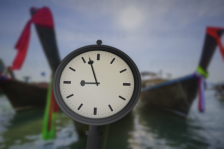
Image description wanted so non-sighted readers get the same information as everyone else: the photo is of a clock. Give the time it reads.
8:57
